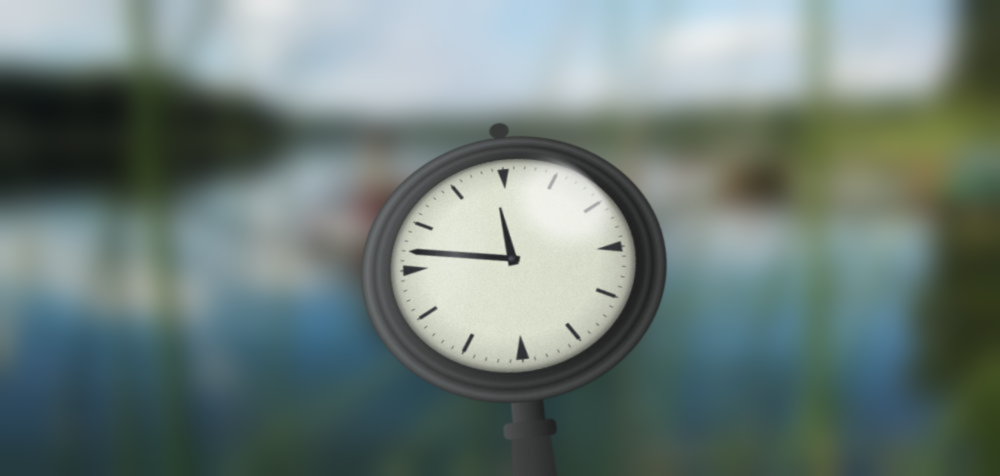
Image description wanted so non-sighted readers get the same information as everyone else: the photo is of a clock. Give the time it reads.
11:47
